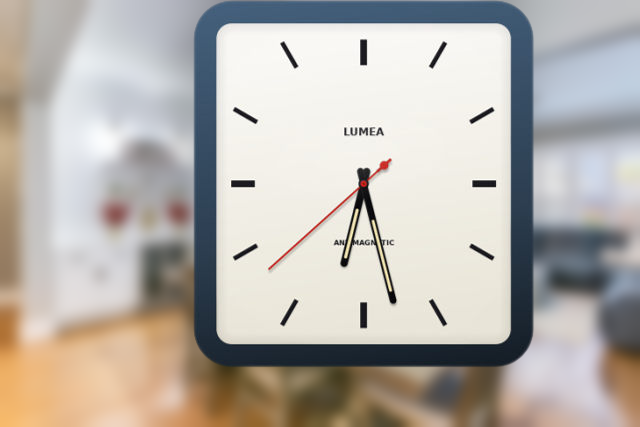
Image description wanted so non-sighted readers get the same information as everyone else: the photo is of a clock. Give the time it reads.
6:27:38
